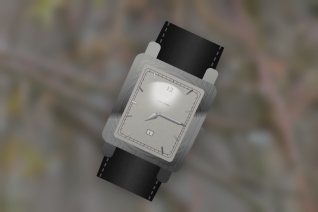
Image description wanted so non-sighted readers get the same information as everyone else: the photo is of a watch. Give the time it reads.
7:15
